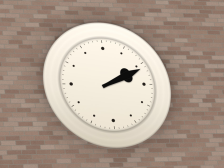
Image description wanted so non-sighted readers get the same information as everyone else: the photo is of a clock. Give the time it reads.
2:11
